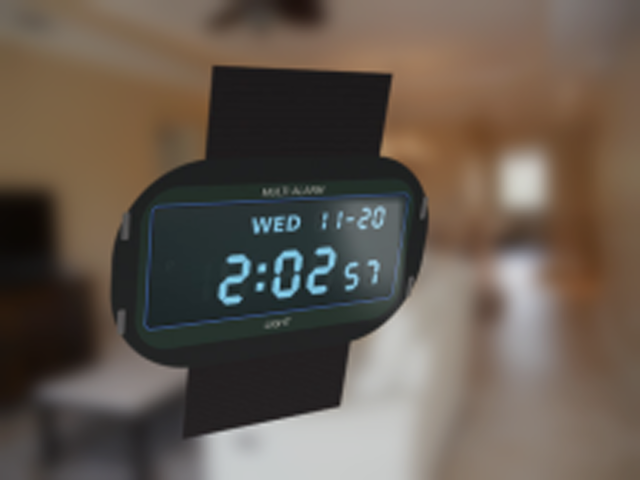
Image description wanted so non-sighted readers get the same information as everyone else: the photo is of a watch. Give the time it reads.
2:02:57
